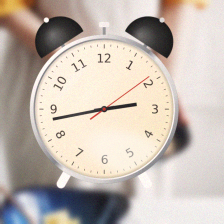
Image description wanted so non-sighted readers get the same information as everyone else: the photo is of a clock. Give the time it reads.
2:43:09
